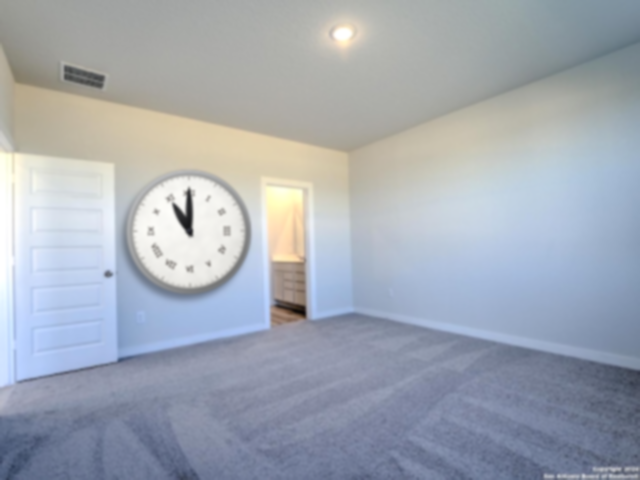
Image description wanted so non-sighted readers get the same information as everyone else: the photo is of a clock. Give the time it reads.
11:00
